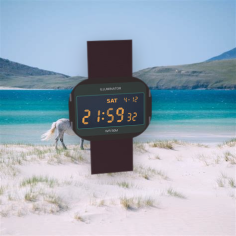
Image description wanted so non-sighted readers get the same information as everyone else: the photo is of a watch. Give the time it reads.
21:59:32
